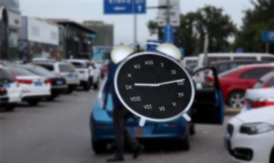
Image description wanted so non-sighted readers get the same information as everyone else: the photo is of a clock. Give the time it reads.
9:14
